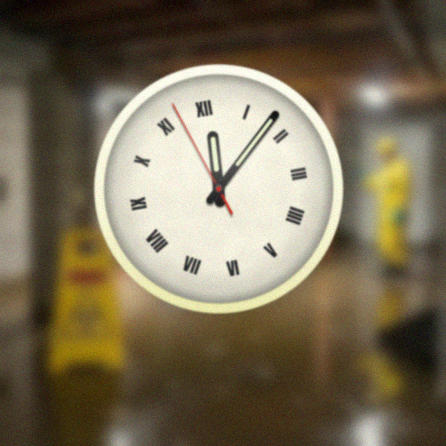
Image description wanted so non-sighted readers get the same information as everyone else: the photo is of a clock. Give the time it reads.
12:07:57
